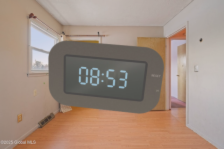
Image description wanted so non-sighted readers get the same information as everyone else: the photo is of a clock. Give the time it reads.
8:53
